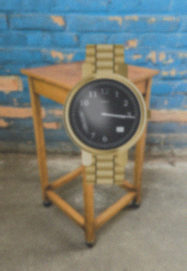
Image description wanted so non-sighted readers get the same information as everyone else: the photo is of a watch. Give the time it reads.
3:16
